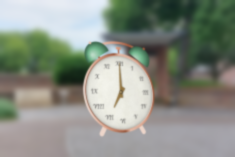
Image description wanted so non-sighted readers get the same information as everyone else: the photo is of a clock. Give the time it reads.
7:00
